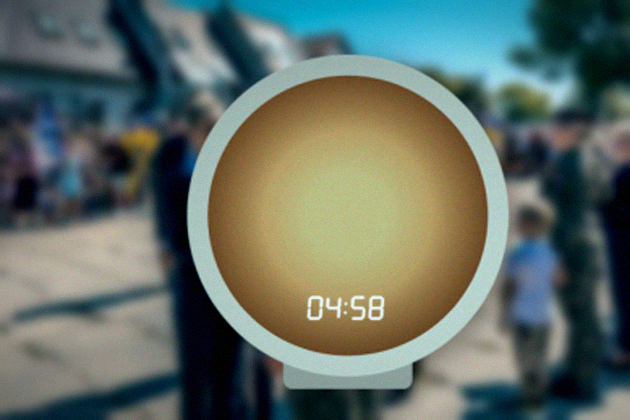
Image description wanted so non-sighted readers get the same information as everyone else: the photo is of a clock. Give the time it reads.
4:58
